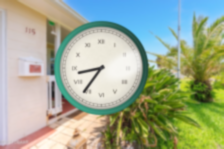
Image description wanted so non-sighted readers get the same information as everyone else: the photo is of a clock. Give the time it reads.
8:36
